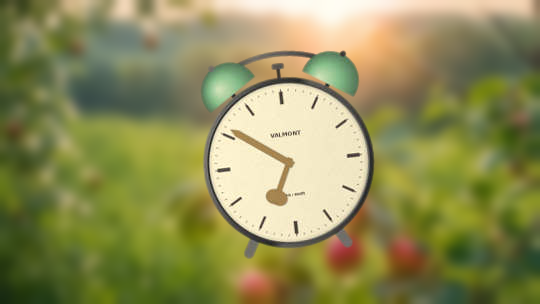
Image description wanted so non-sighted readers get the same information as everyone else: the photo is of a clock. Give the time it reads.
6:51
